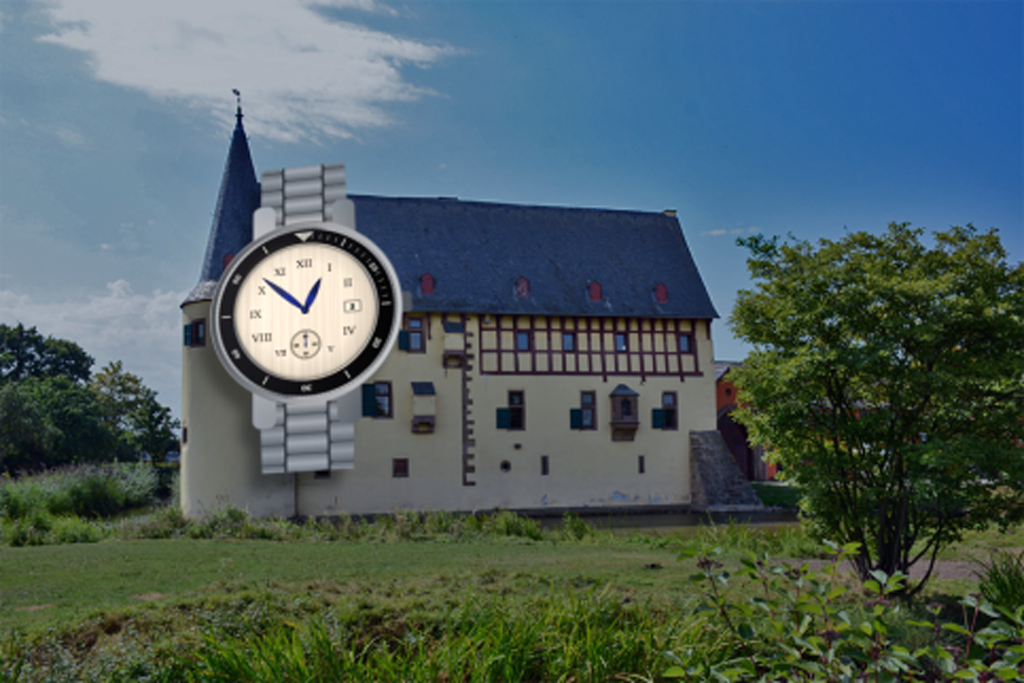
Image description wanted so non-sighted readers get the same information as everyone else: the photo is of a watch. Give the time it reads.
12:52
